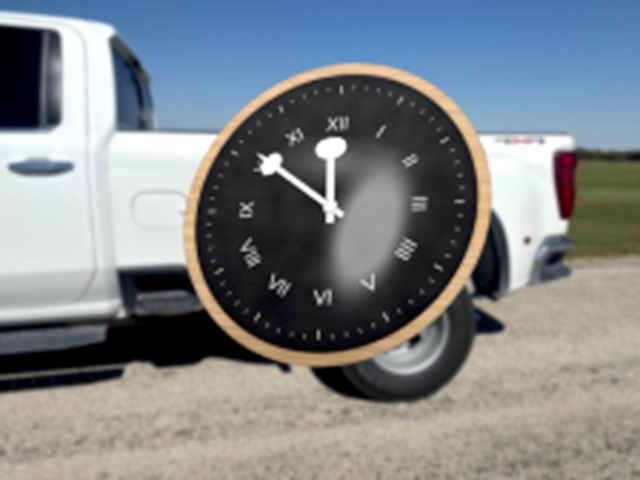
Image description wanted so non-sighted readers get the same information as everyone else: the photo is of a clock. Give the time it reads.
11:51
